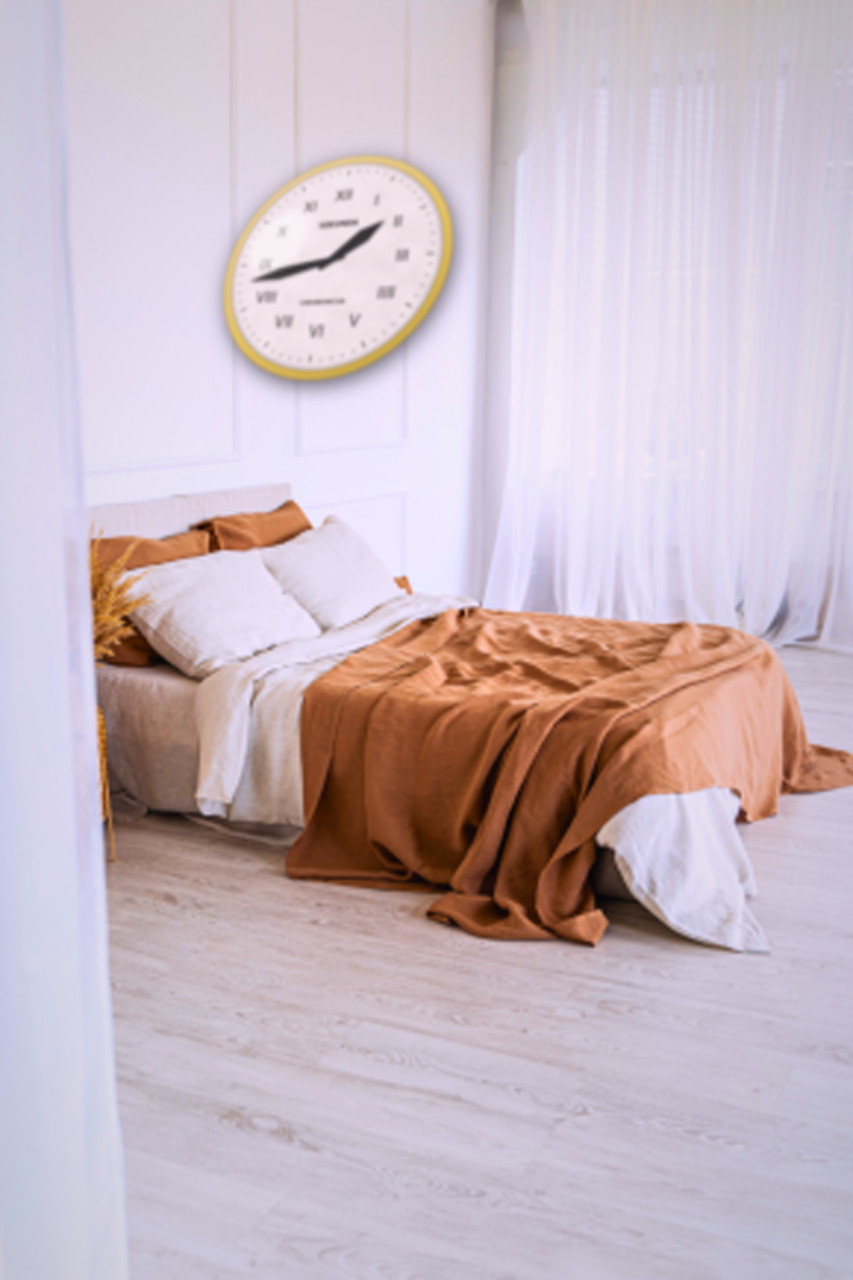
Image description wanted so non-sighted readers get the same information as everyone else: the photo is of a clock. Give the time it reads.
1:43
